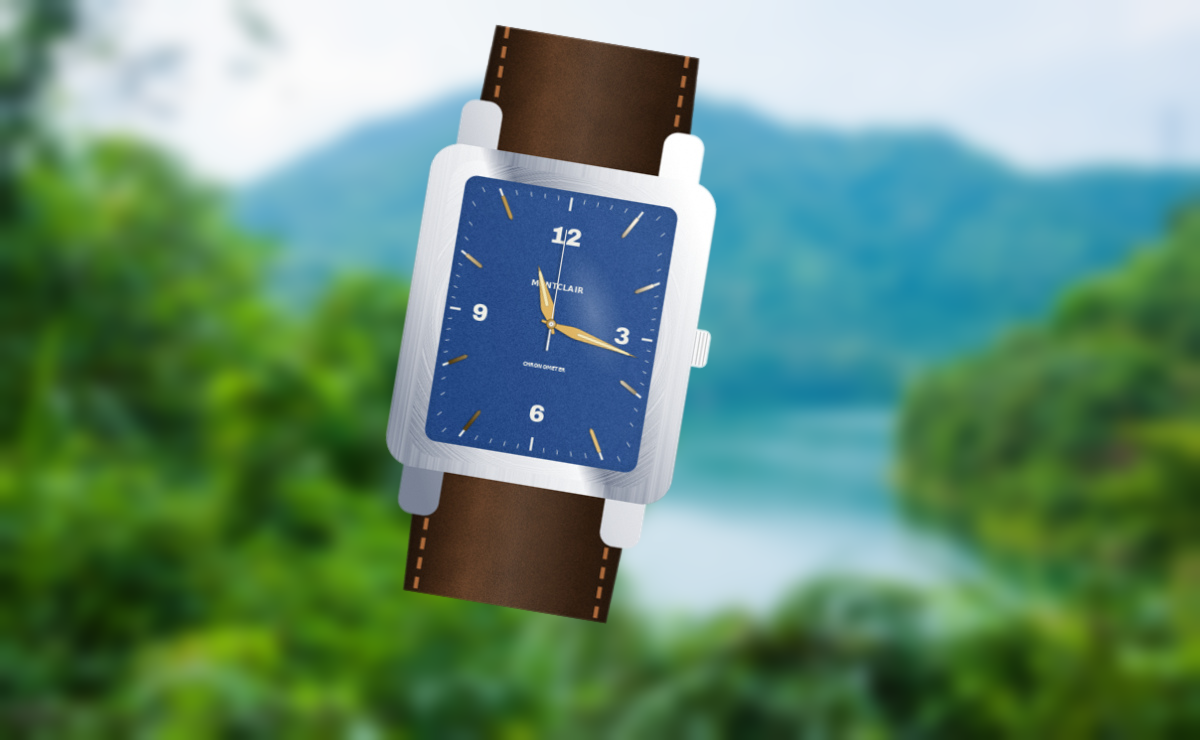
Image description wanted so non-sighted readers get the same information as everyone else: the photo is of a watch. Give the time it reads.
11:17:00
